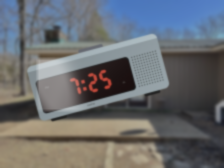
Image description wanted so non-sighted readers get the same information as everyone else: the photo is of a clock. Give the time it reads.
7:25
